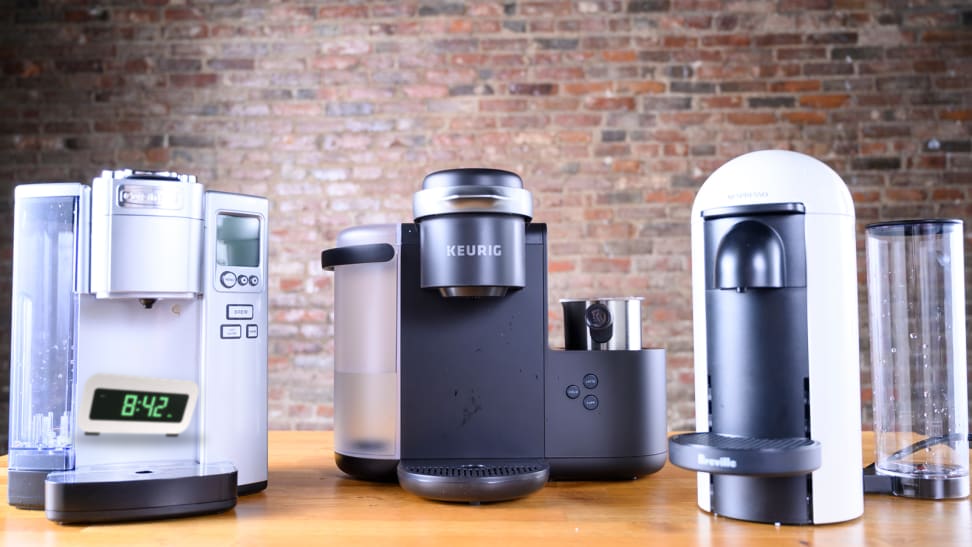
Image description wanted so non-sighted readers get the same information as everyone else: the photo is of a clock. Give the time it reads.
8:42
